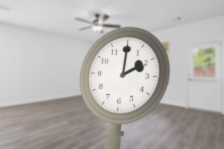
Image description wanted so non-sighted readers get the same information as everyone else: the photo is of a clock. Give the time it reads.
2:00
